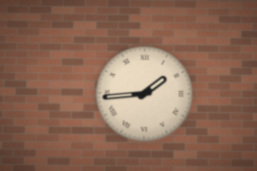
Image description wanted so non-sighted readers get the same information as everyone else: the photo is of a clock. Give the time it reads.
1:44
